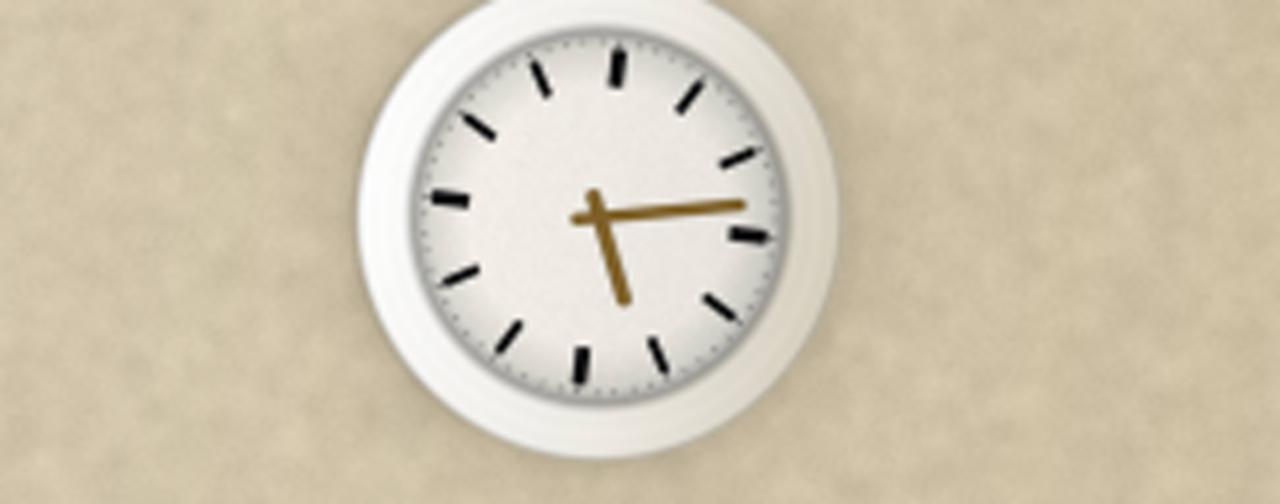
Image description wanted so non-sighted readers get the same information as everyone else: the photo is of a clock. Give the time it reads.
5:13
